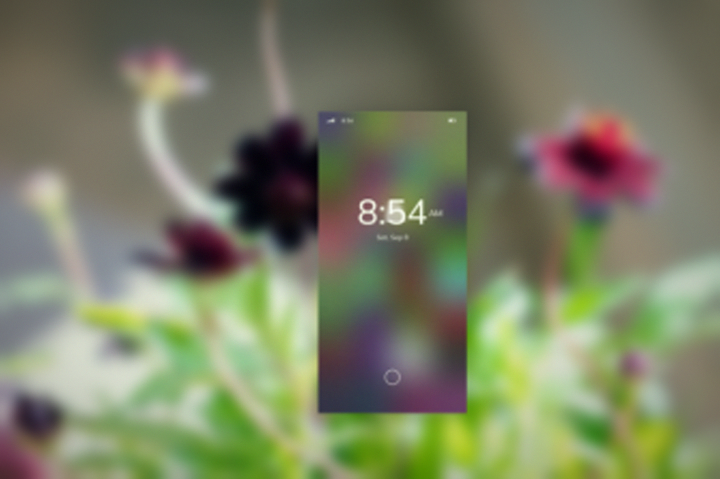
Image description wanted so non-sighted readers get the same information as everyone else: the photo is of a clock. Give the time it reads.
8:54
